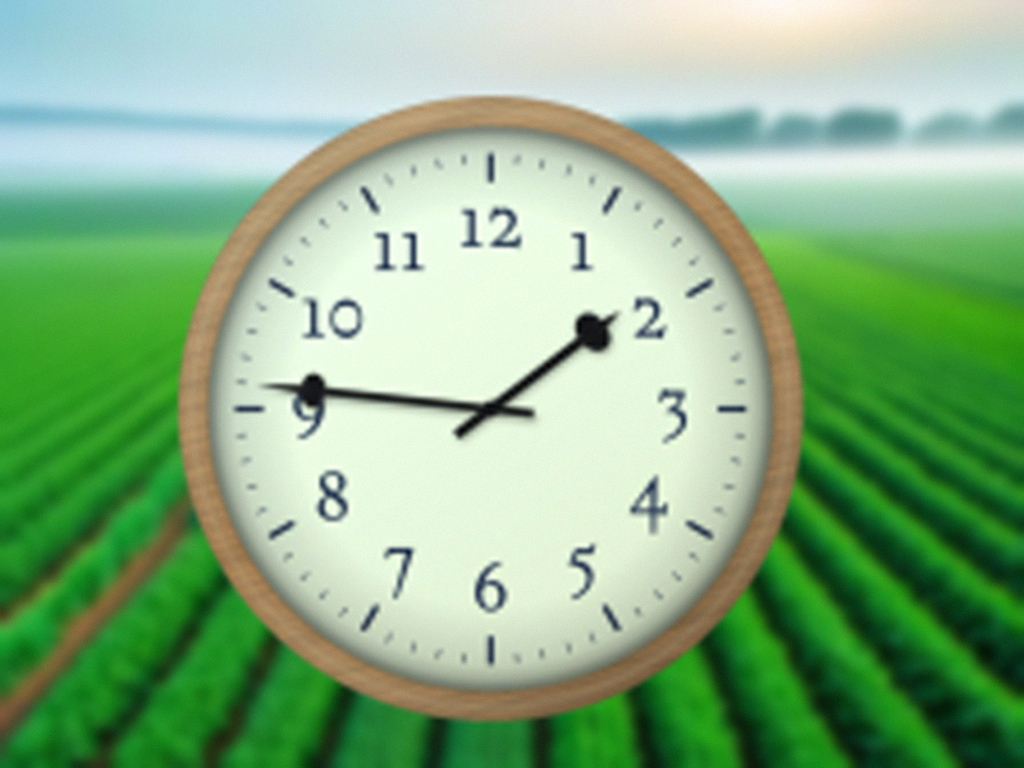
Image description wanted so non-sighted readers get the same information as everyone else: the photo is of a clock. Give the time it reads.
1:46
